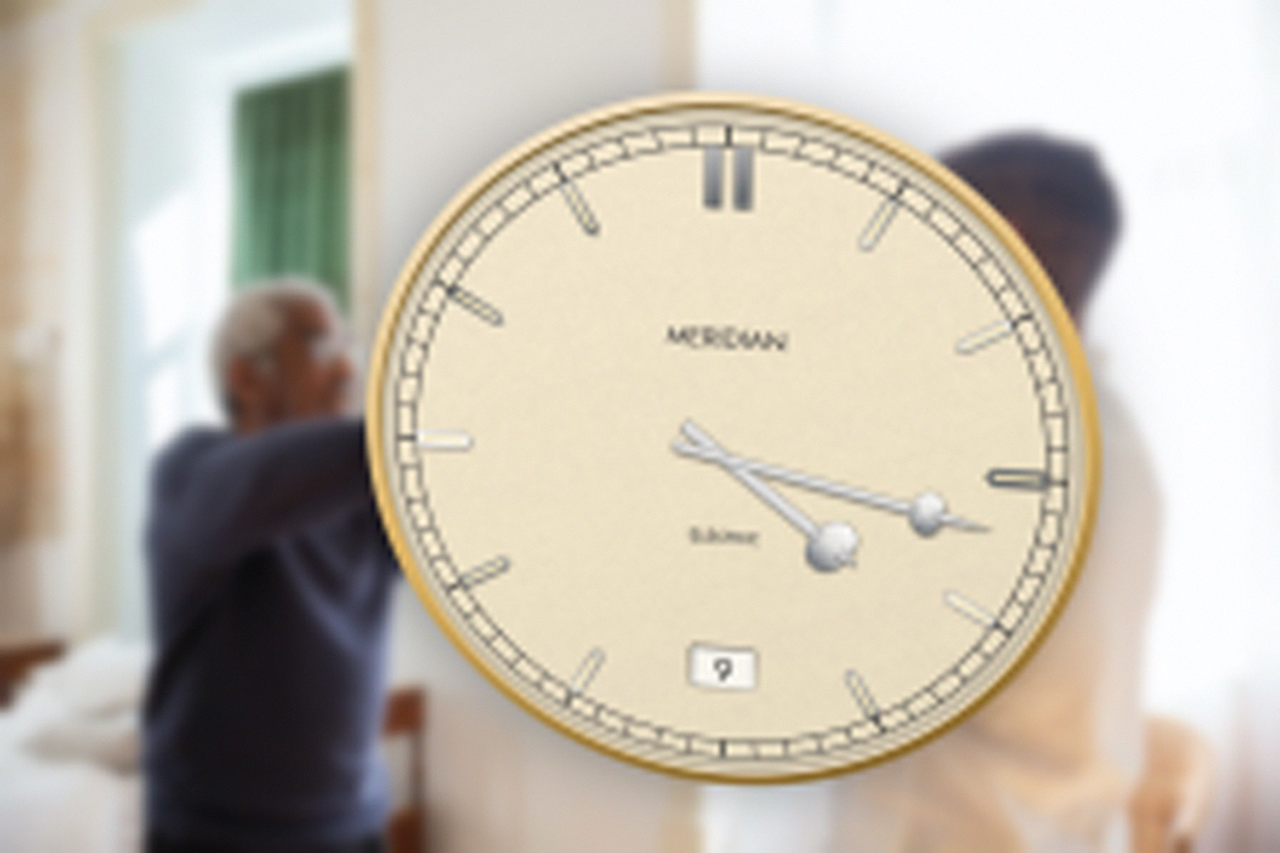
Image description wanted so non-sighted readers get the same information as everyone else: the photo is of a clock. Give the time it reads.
4:17
